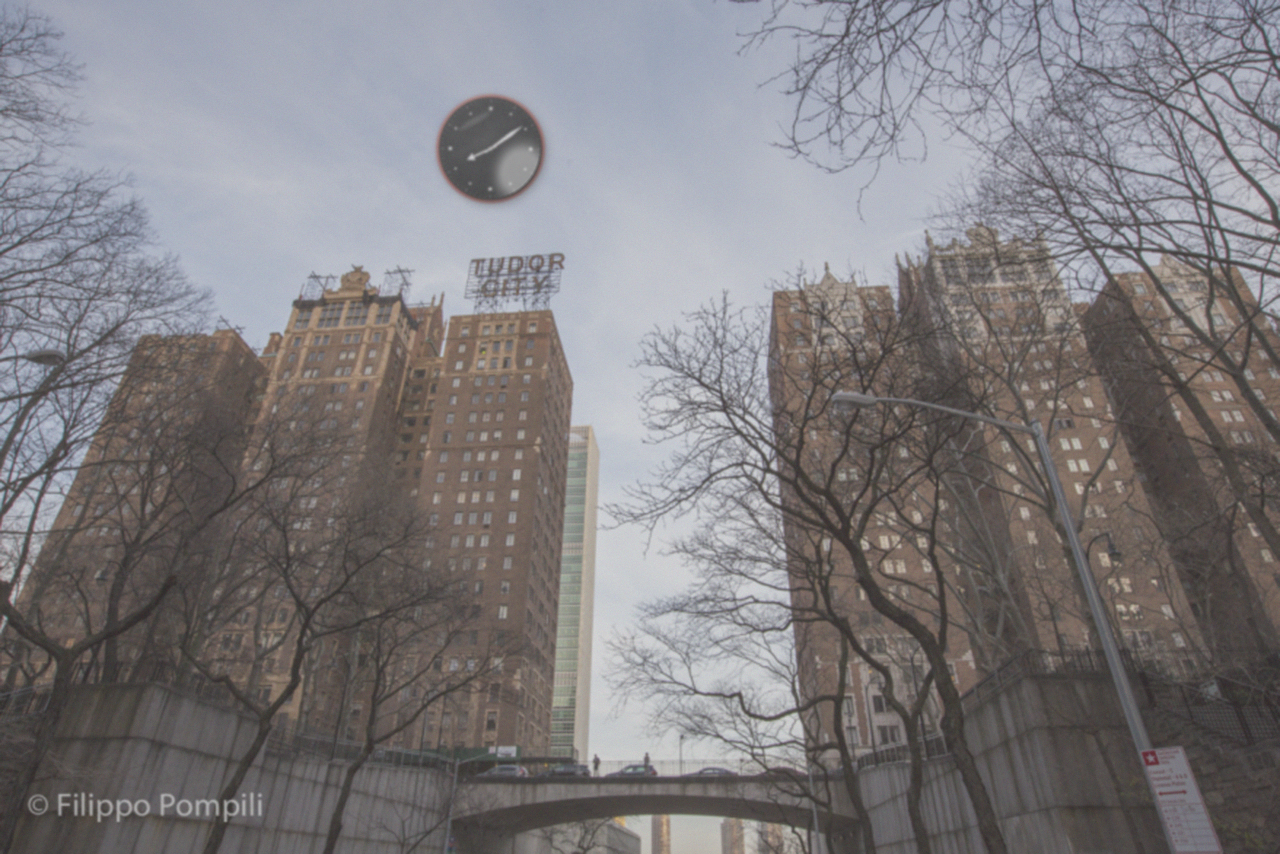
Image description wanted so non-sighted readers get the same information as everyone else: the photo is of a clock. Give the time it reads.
8:09
